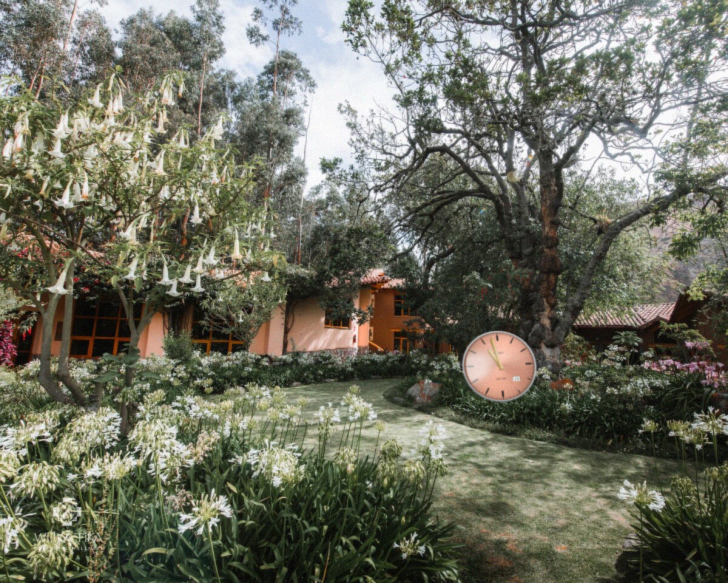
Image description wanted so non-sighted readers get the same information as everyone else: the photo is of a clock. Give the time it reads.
10:58
